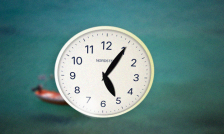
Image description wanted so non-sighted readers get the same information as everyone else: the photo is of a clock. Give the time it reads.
5:05
